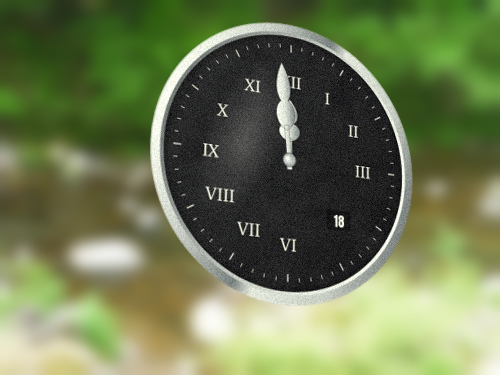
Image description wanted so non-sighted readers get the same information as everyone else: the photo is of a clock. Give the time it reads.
11:59
